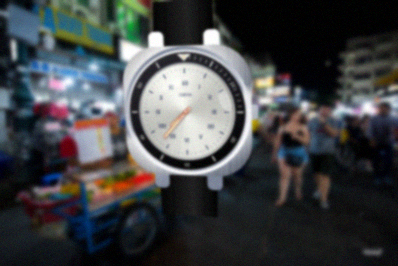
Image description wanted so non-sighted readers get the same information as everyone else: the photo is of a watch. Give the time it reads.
7:37
